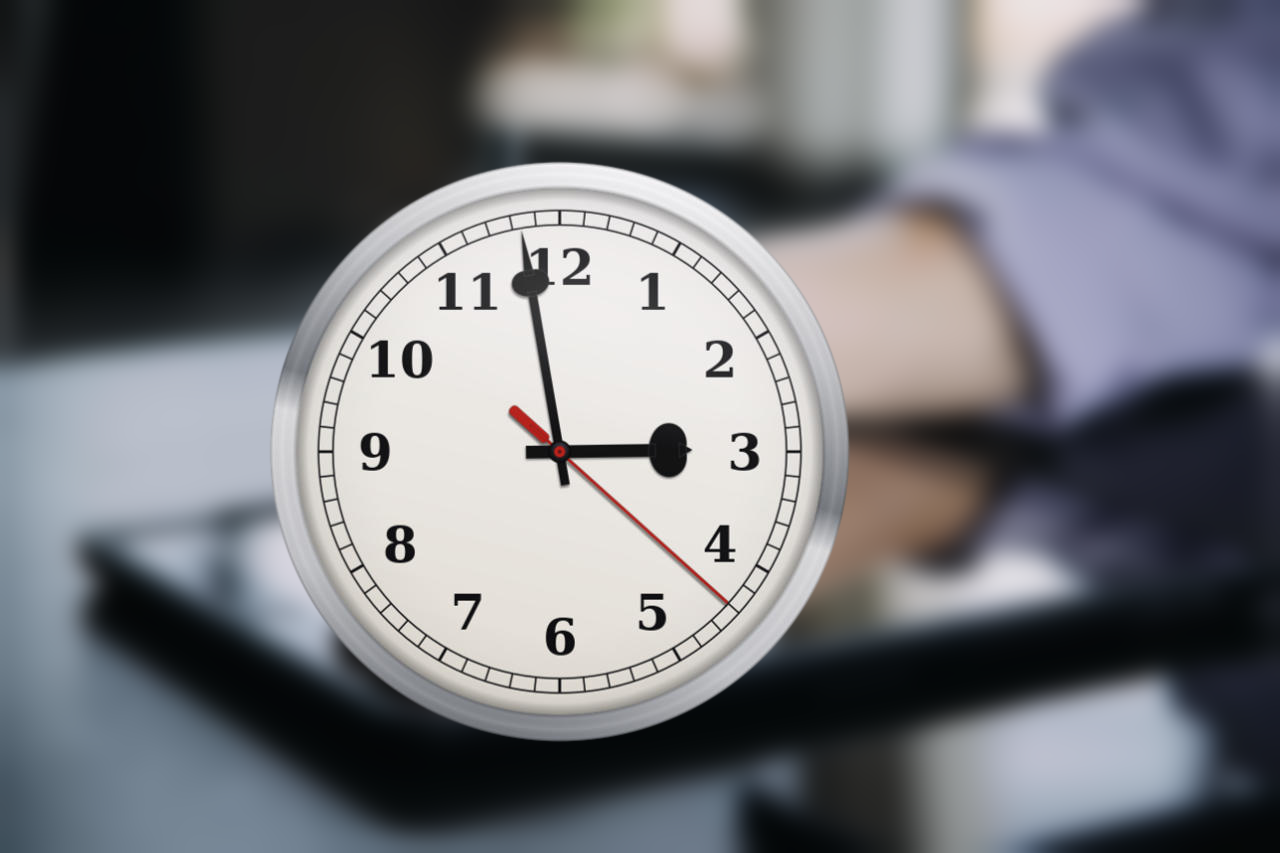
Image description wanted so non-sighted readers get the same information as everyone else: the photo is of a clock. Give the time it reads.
2:58:22
